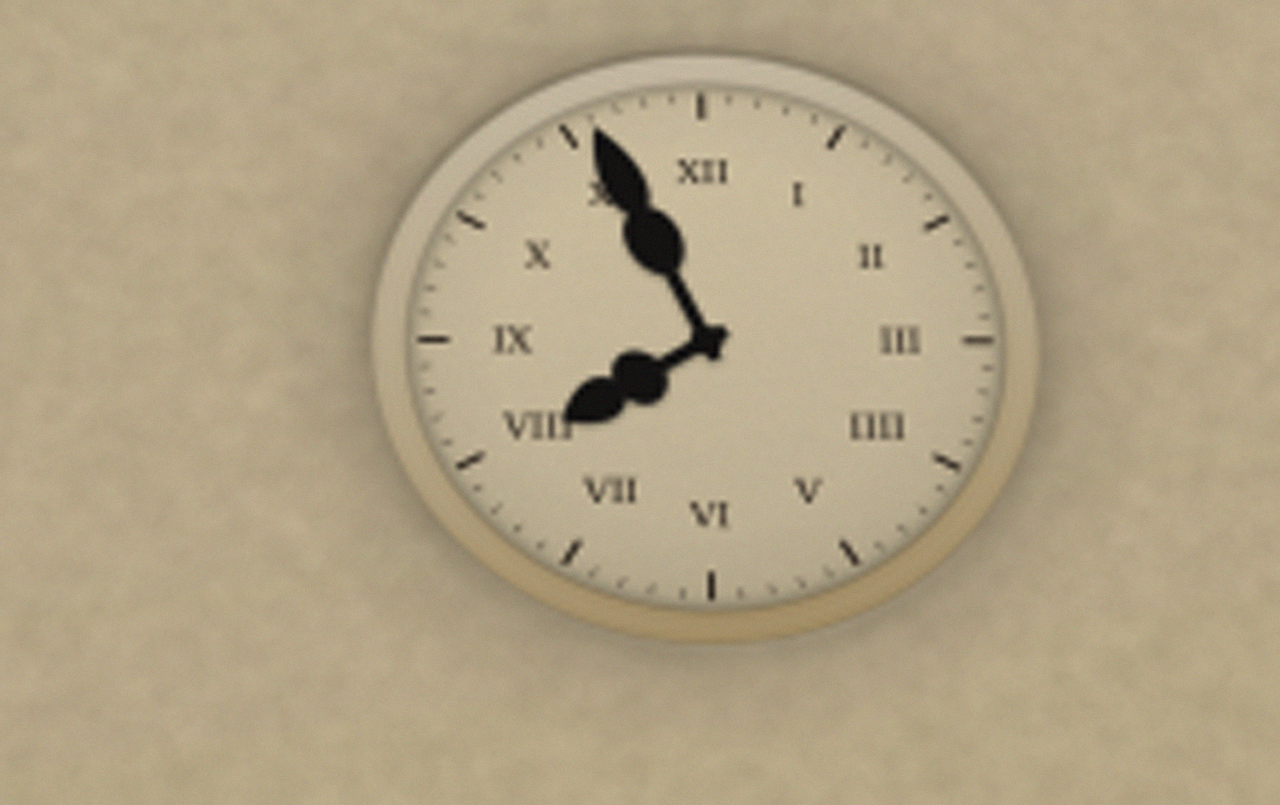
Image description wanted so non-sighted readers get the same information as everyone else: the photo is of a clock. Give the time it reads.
7:56
